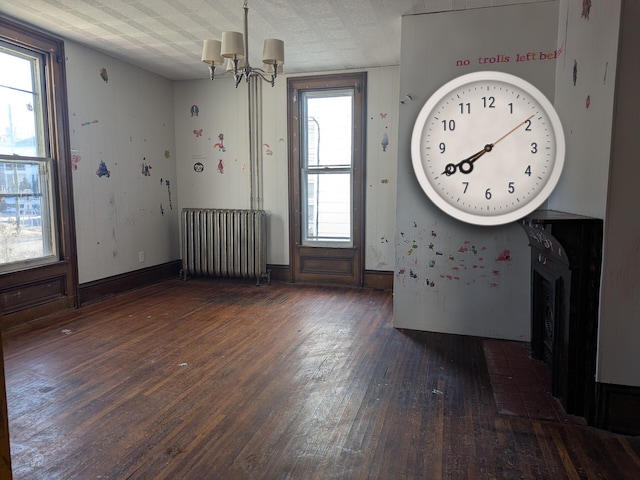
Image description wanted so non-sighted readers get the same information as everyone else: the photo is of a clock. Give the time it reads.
7:40:09
